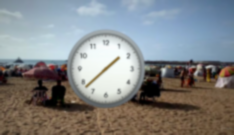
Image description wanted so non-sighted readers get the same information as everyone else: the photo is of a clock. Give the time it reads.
1:38
